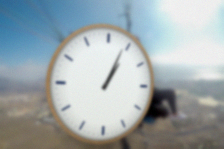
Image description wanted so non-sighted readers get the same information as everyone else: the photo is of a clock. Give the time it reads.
1:04
